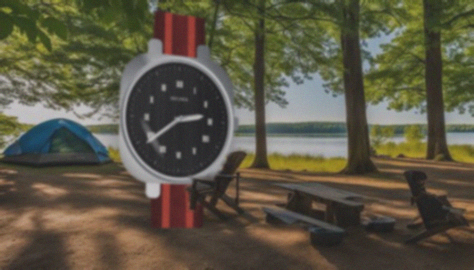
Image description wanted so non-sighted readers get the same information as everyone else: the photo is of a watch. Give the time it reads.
2:39
